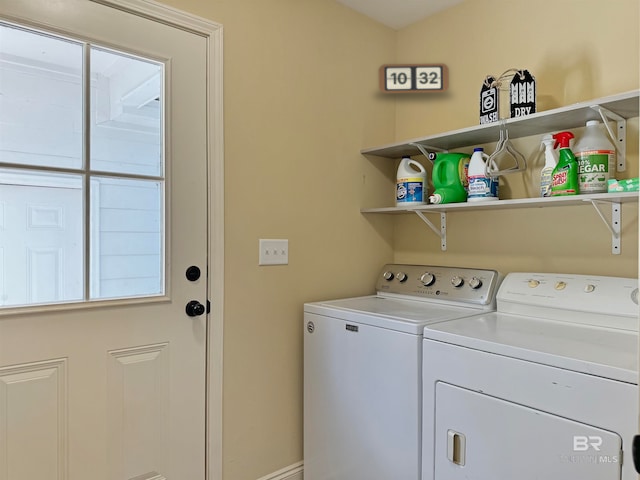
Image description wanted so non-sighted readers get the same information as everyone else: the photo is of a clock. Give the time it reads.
10:32
